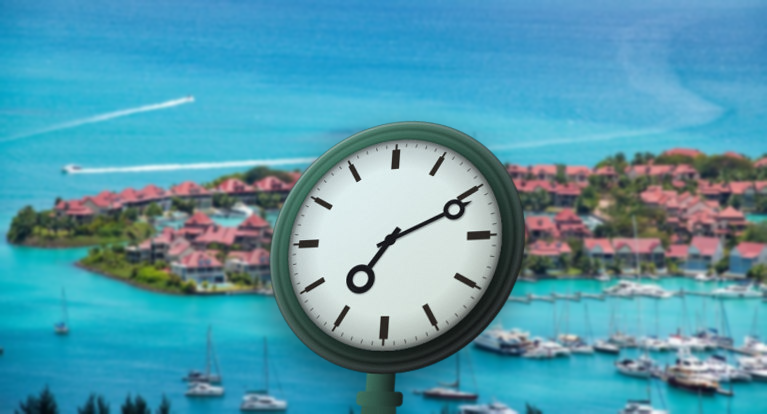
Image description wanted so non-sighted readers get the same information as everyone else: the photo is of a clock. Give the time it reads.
7:11
